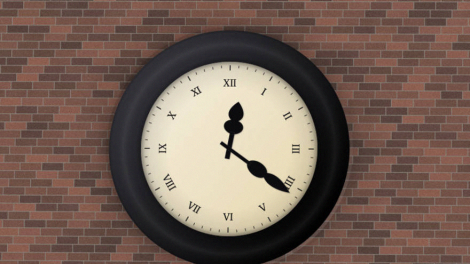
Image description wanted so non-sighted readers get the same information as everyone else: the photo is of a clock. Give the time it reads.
12:21
